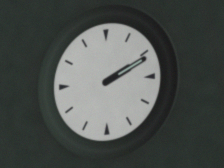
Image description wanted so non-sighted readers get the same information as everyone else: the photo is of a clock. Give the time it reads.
2:11
